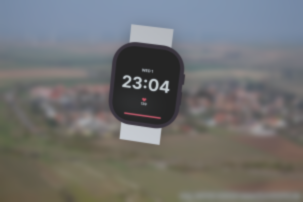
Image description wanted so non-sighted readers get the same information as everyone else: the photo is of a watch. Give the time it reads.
23:04
